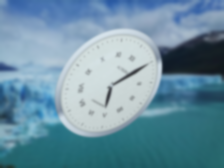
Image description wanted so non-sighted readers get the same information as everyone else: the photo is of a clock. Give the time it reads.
5:05
